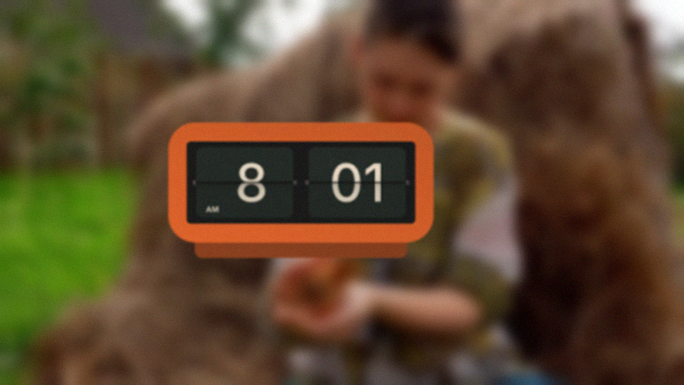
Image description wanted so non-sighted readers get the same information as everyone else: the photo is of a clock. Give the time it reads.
8:01
